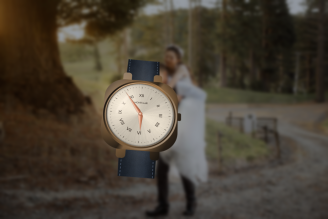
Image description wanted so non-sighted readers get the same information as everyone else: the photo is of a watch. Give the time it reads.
5:54
